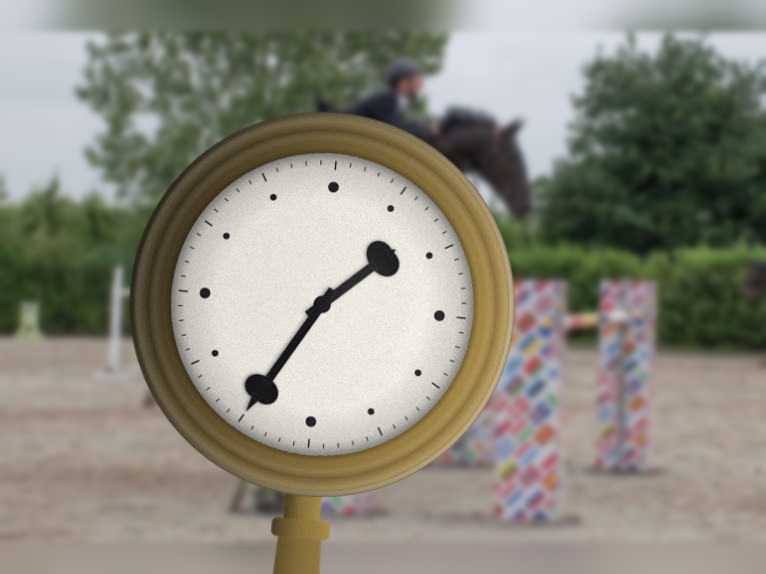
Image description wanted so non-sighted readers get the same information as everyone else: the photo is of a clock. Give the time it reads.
1:35
